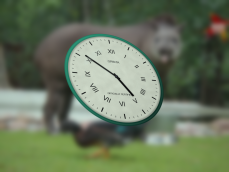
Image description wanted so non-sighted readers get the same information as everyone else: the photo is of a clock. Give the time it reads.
4:51
